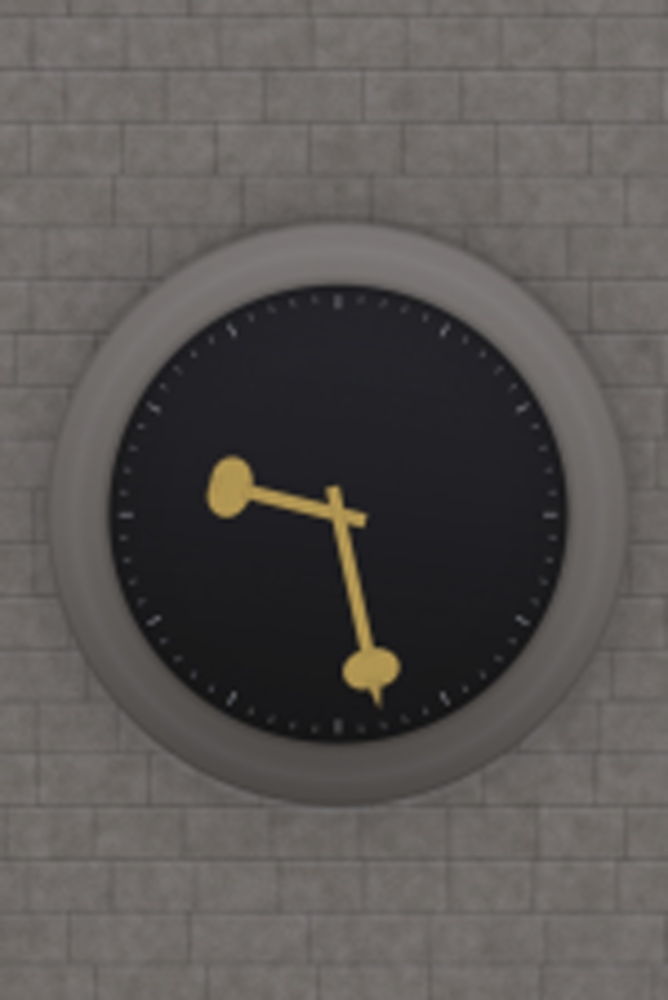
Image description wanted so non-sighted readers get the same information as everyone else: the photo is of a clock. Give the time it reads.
9:28
